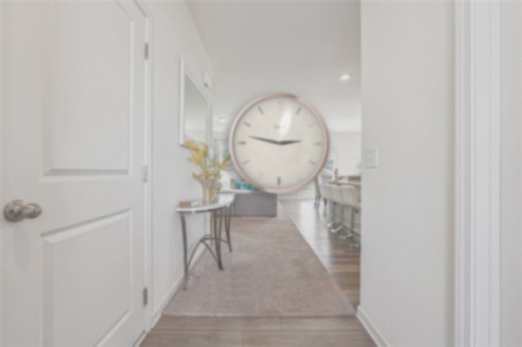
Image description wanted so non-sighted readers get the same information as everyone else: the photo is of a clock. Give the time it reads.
2:47
